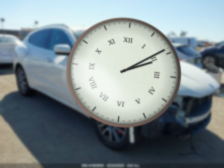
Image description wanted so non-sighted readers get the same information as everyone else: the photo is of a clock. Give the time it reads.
2:09
